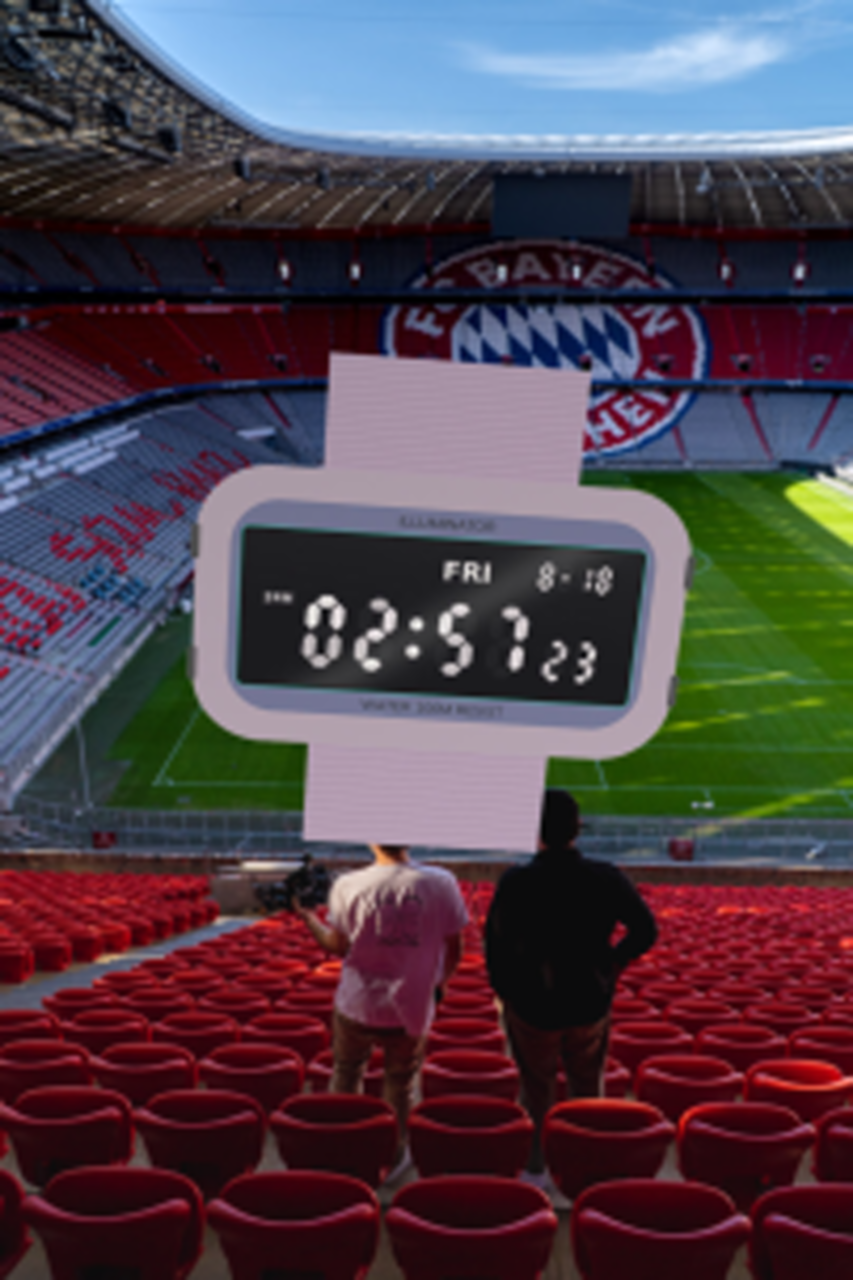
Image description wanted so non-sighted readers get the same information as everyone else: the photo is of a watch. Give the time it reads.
2:57:23
